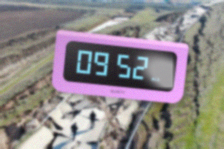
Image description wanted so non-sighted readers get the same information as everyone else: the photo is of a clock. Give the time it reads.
9:52
